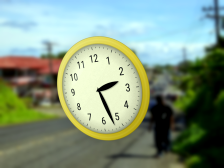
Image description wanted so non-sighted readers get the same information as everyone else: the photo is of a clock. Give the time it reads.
2:27
